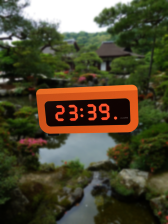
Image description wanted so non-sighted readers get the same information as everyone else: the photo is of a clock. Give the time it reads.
23:39
